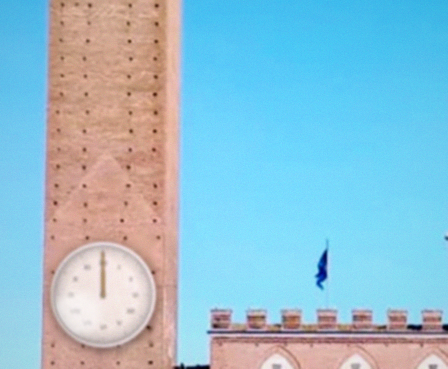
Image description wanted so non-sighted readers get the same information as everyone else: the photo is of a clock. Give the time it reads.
12:00
